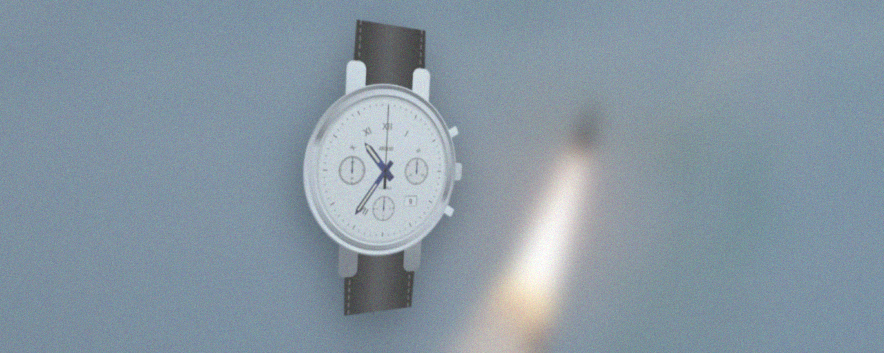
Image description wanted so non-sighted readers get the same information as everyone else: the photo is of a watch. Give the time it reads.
10:36
